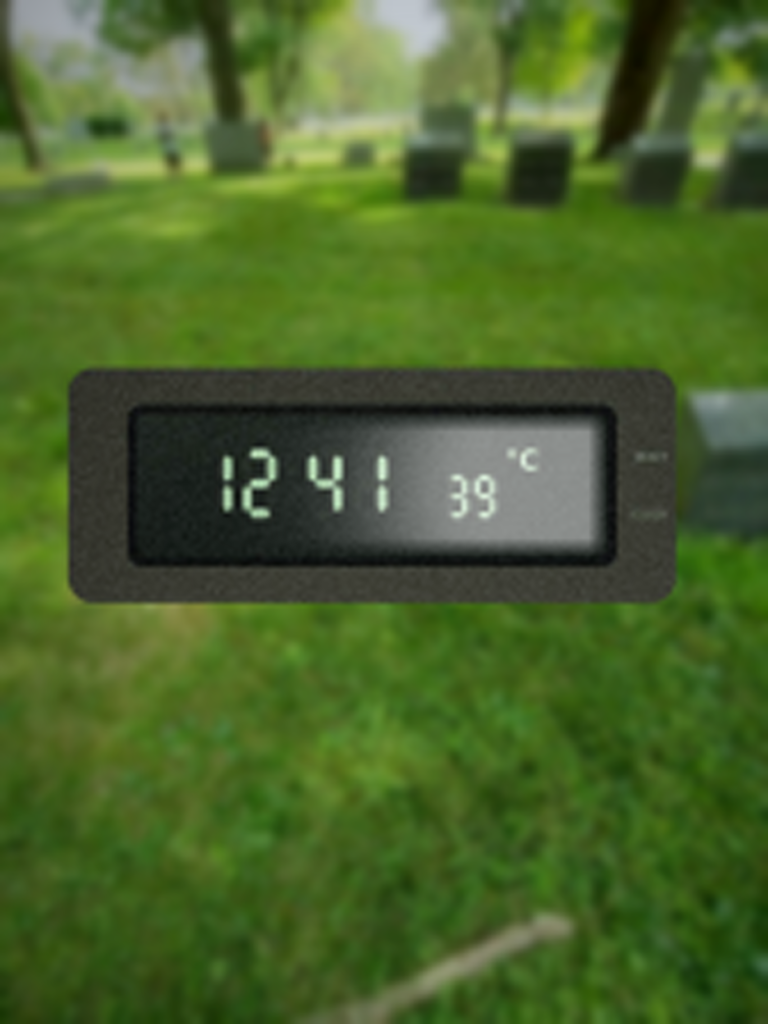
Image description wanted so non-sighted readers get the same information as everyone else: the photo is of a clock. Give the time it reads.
12:41
